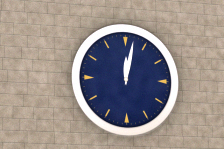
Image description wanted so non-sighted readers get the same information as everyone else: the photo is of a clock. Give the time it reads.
12:02
